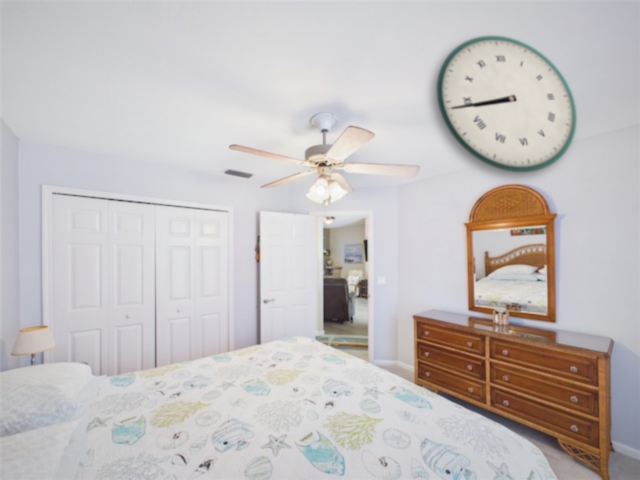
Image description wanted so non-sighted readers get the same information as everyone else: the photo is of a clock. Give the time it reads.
8:44
